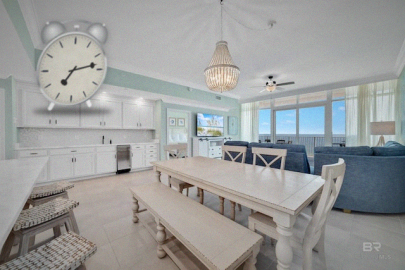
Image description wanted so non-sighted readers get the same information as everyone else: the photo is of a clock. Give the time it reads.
7:13
